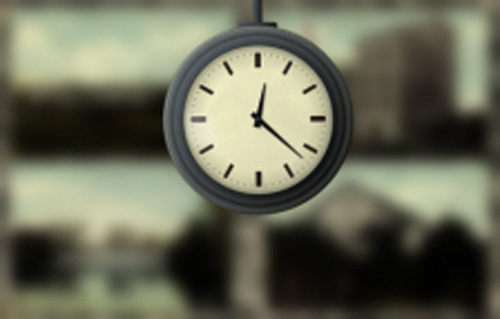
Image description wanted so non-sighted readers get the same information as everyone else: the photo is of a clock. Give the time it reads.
12:22
